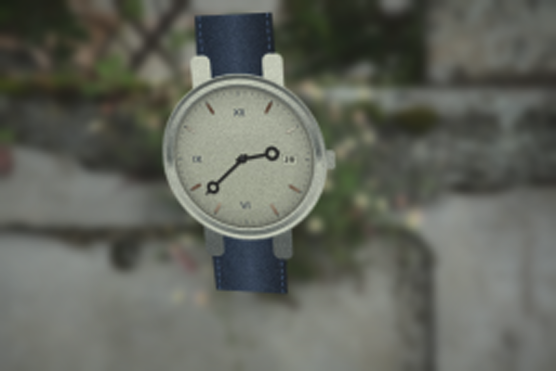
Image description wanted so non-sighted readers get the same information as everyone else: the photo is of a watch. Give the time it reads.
2:38
